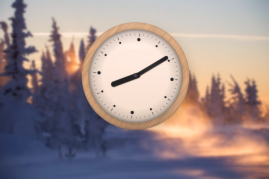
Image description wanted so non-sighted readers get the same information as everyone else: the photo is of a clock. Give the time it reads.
8:09
